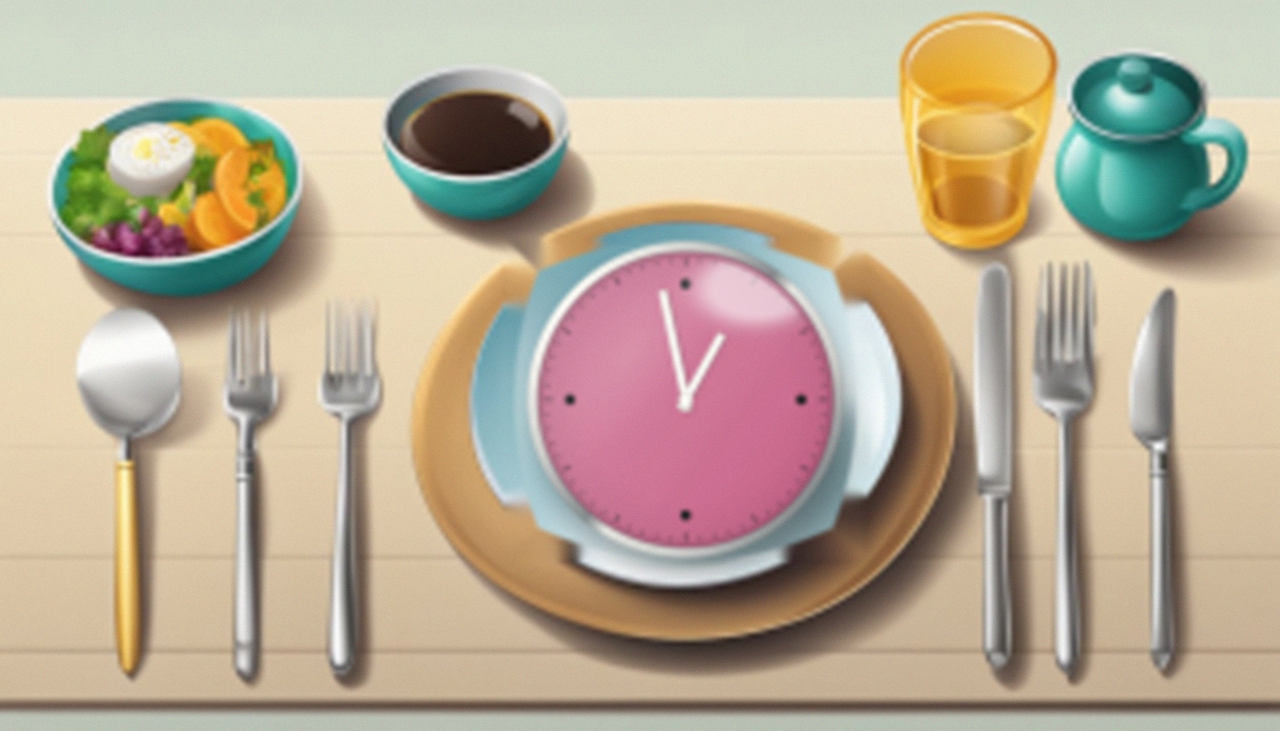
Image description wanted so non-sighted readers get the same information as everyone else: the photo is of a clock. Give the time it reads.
12:58
